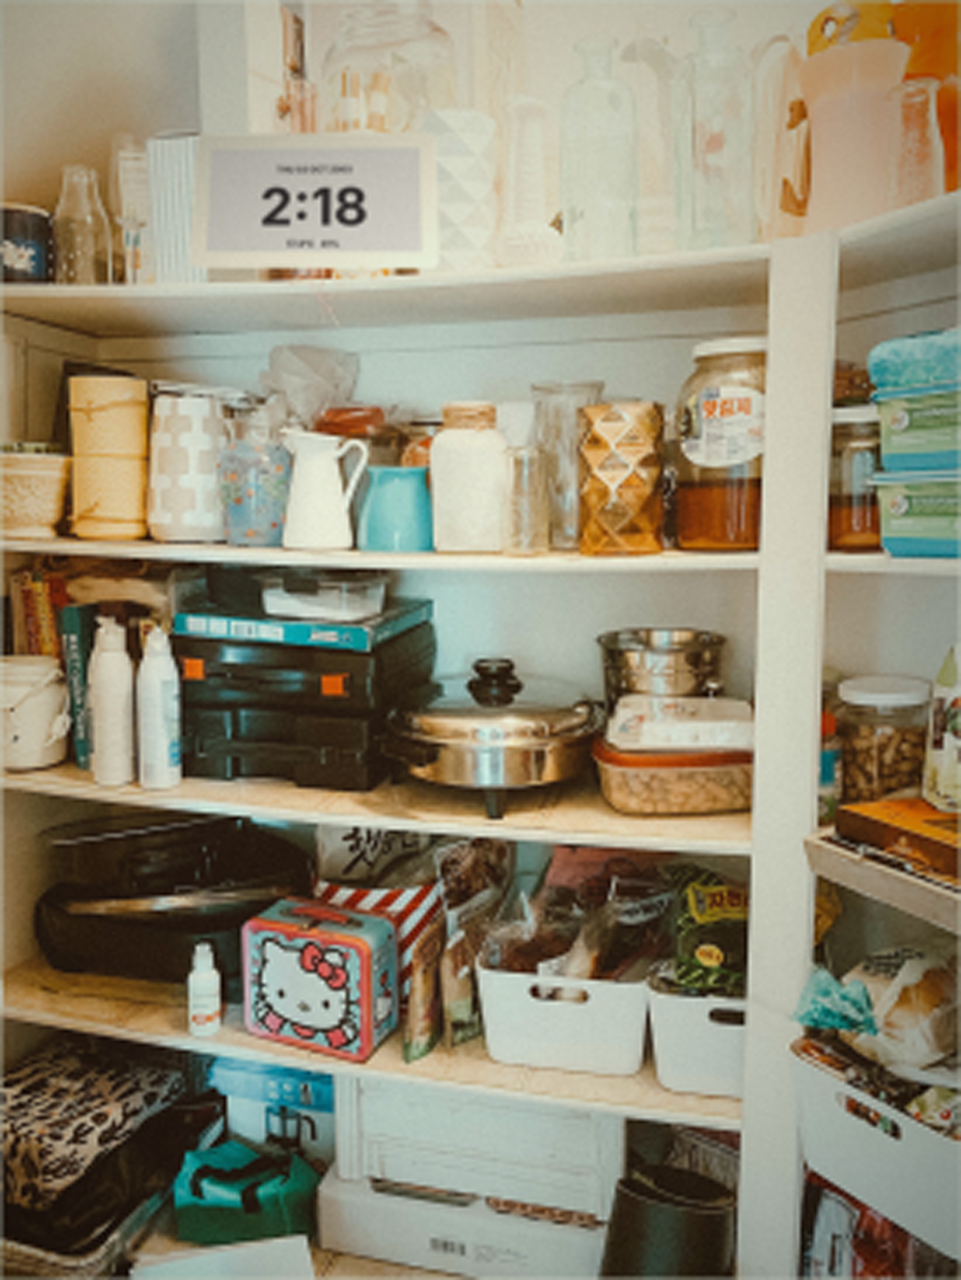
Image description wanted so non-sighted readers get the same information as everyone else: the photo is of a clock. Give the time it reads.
2:18
